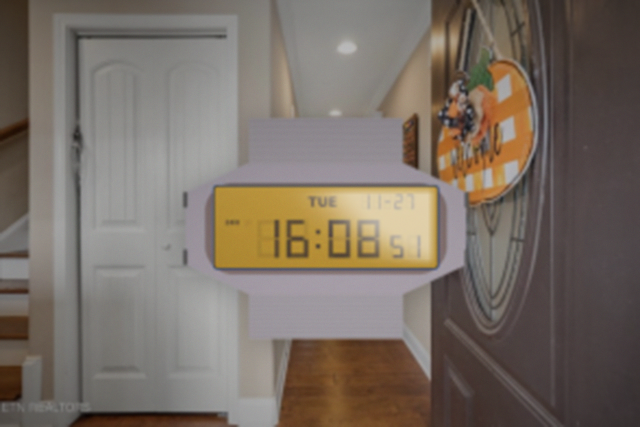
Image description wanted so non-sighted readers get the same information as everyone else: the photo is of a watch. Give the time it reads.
16:08:51
